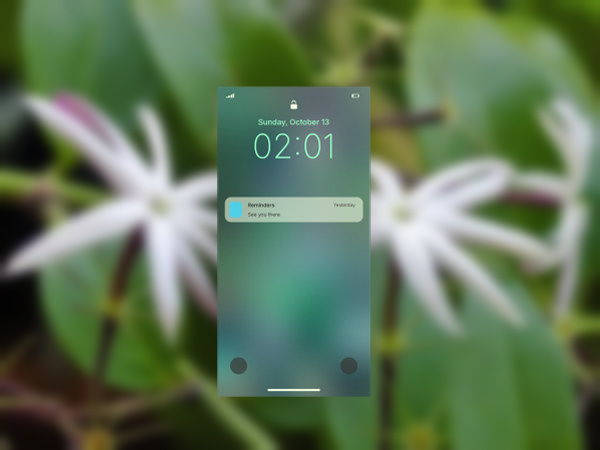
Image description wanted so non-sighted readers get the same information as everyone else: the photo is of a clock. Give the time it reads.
2:01
